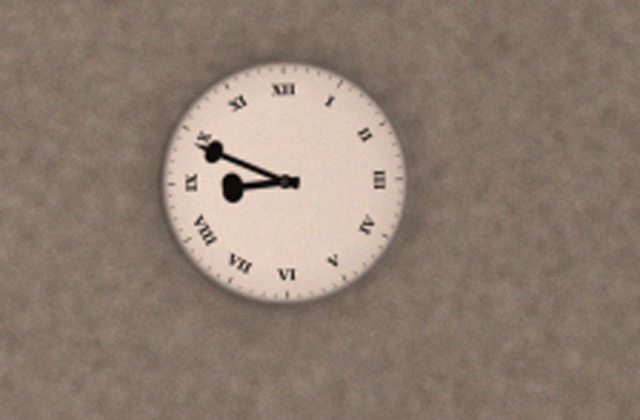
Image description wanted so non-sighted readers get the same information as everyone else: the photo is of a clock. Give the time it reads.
8:49
